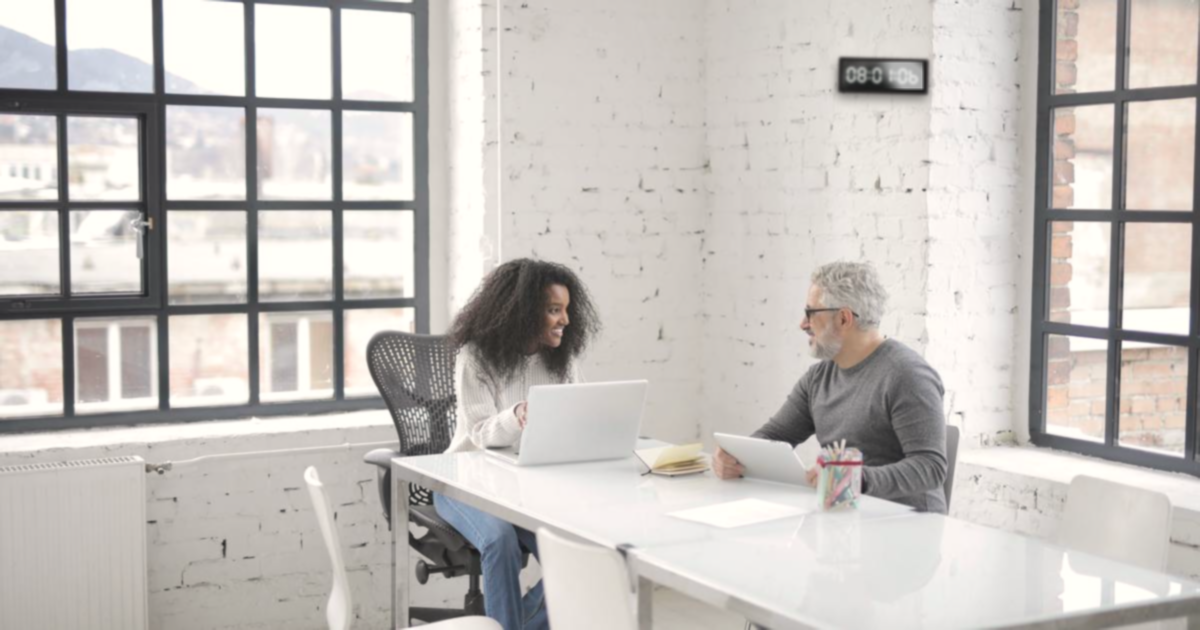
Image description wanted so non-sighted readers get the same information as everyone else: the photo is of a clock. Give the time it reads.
8:01:06
